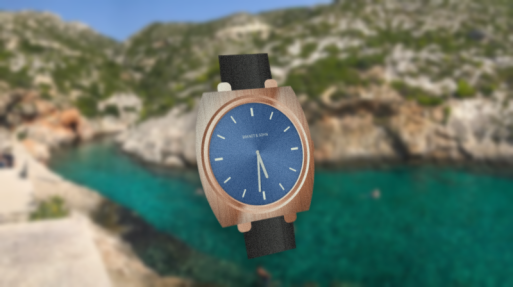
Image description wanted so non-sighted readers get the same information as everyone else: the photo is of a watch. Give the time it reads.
5:31
